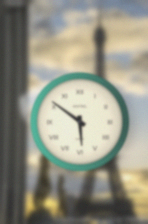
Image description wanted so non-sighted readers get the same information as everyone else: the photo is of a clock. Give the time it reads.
5:51
